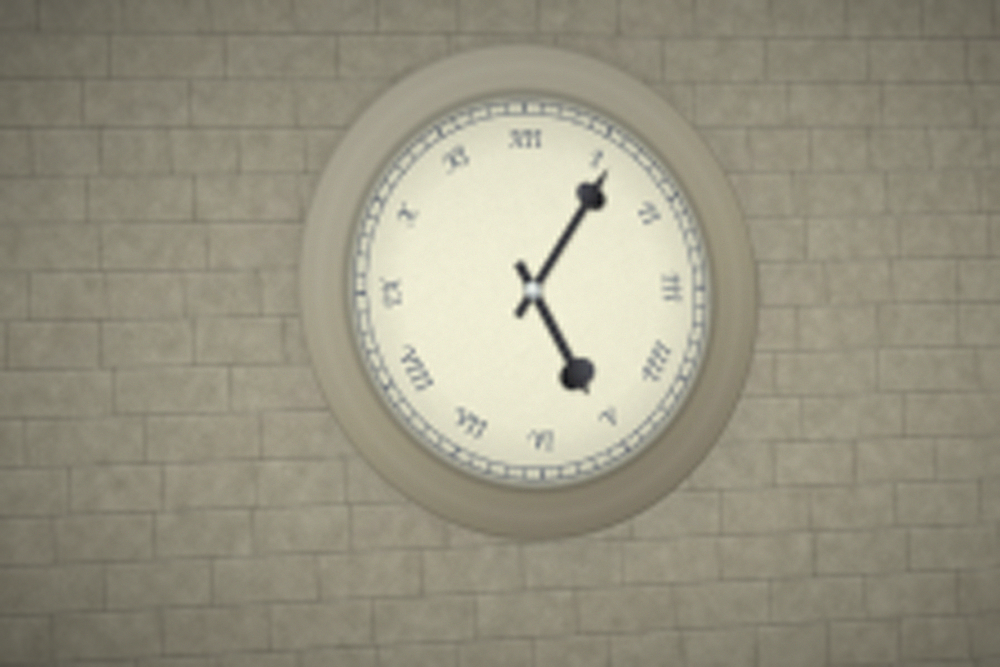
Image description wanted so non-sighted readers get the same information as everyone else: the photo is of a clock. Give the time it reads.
5:06
